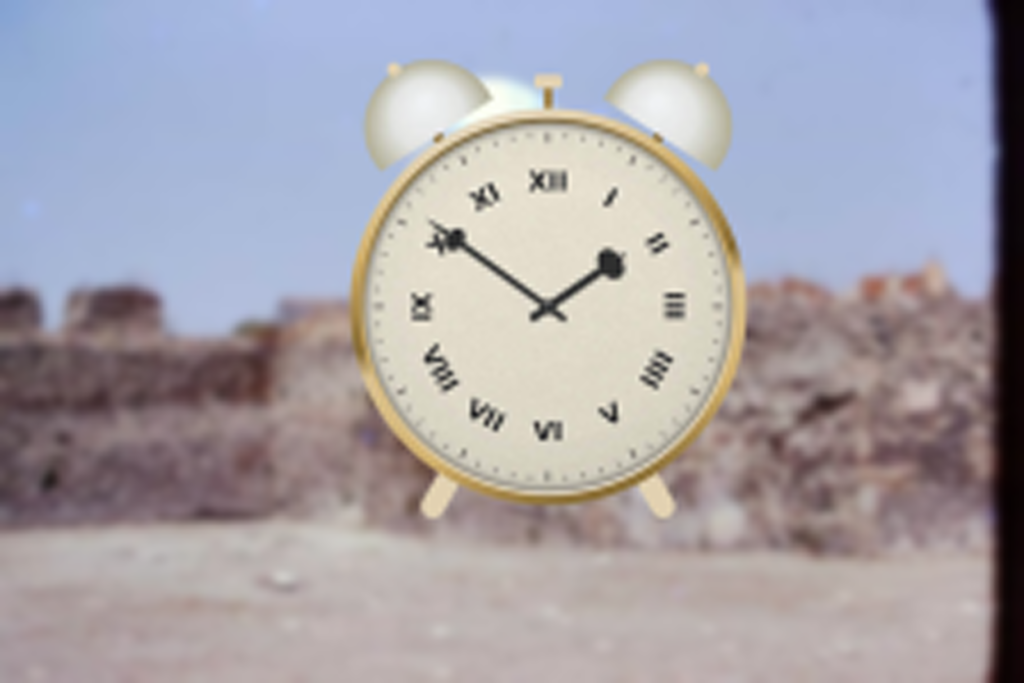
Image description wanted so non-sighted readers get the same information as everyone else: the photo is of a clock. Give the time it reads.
1:51
